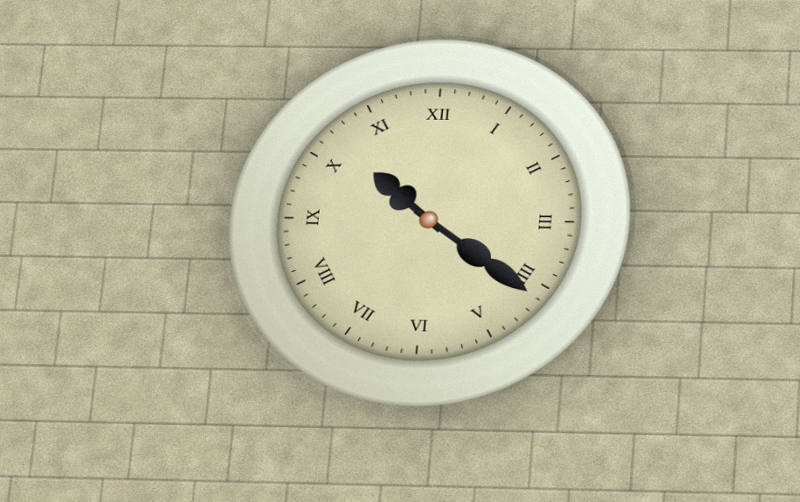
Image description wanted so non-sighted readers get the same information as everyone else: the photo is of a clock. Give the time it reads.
10:21
